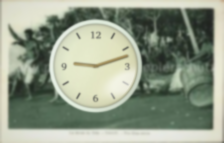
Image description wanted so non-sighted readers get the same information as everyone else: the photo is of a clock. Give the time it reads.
9:12
